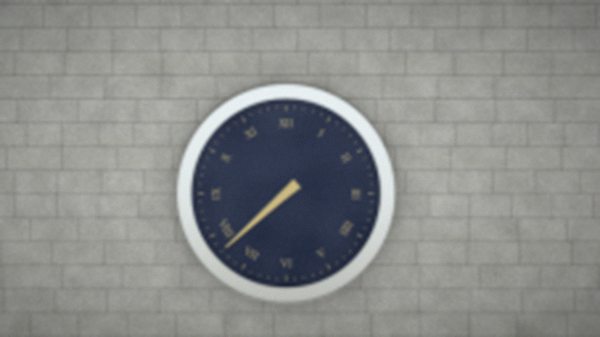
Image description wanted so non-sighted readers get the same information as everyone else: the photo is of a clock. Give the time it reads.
7:38
